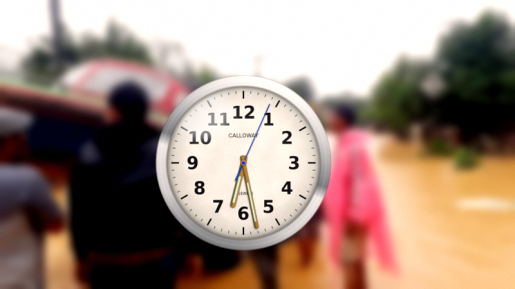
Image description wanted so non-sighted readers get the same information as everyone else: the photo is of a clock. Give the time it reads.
6:28:04
